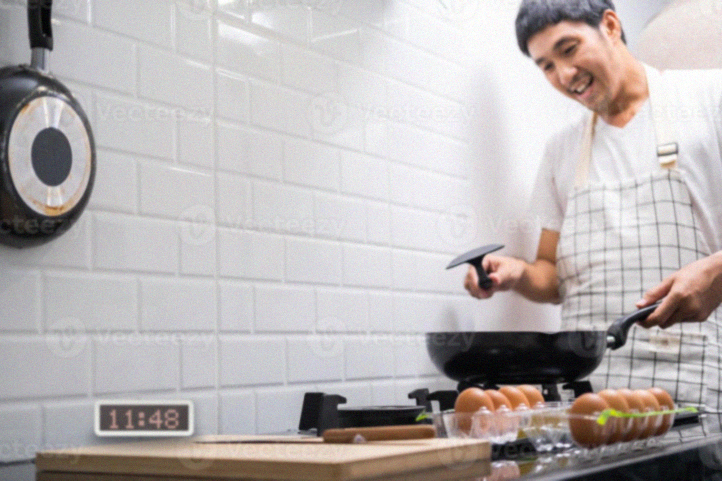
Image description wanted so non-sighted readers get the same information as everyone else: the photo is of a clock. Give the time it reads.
11:48
